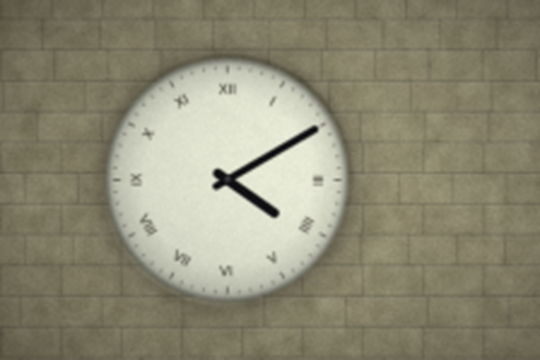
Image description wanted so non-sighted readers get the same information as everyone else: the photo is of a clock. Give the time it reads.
4:10
